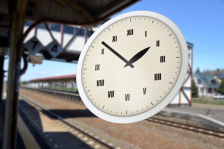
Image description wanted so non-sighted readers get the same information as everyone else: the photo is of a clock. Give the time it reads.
1:52
